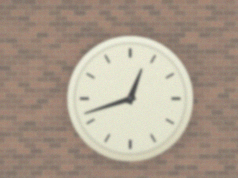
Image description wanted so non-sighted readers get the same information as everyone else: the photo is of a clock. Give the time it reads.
12:42
